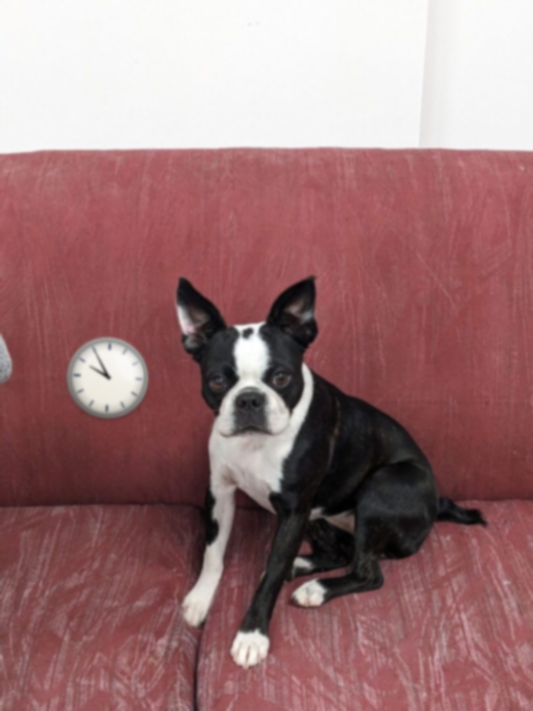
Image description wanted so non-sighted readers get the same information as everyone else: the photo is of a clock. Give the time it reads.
9:55
